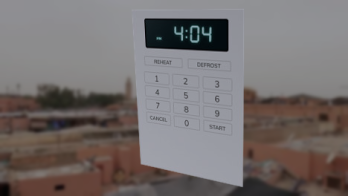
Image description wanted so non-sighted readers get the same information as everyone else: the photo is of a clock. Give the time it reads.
4:04
